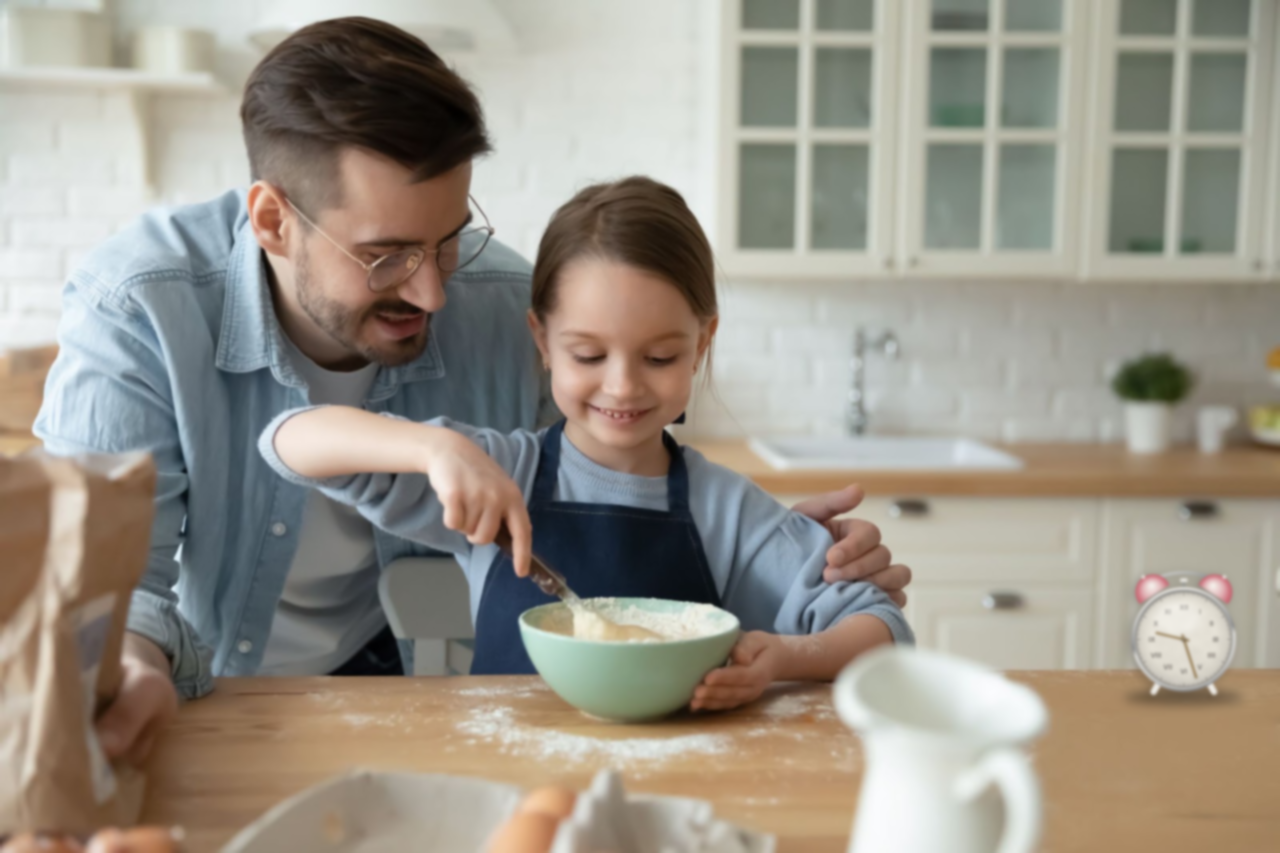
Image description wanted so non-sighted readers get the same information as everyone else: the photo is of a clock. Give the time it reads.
9:27
